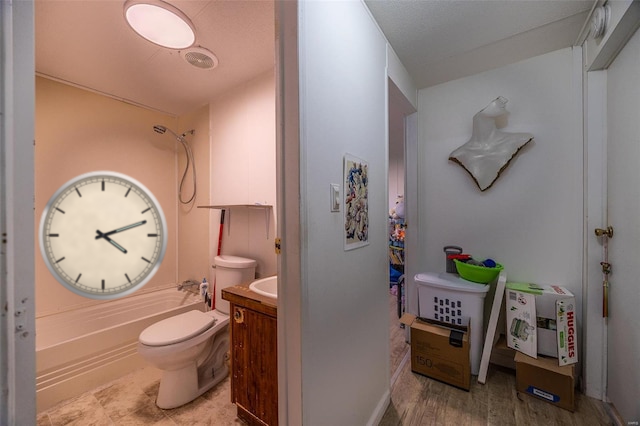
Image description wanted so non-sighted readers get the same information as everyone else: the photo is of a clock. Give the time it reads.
4:12
